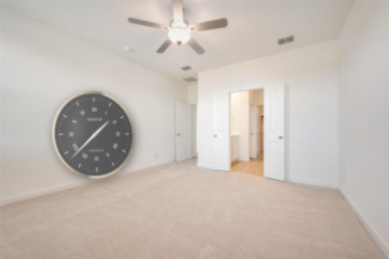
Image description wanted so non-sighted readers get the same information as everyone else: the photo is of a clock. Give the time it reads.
1:38
